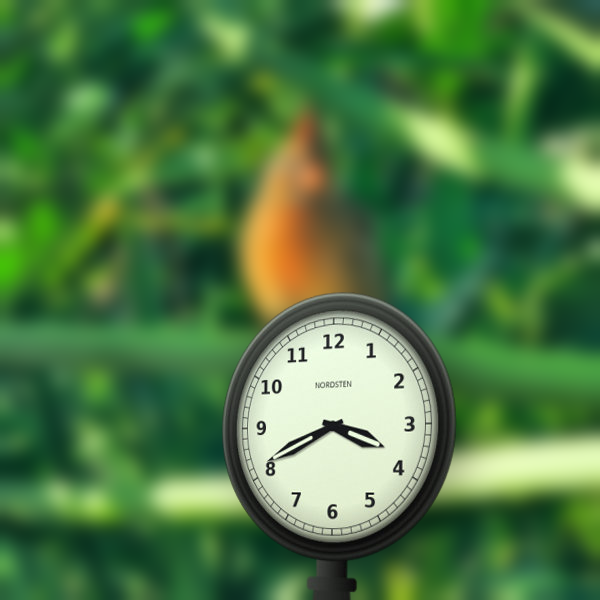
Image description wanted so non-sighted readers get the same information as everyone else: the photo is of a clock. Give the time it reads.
3:41
